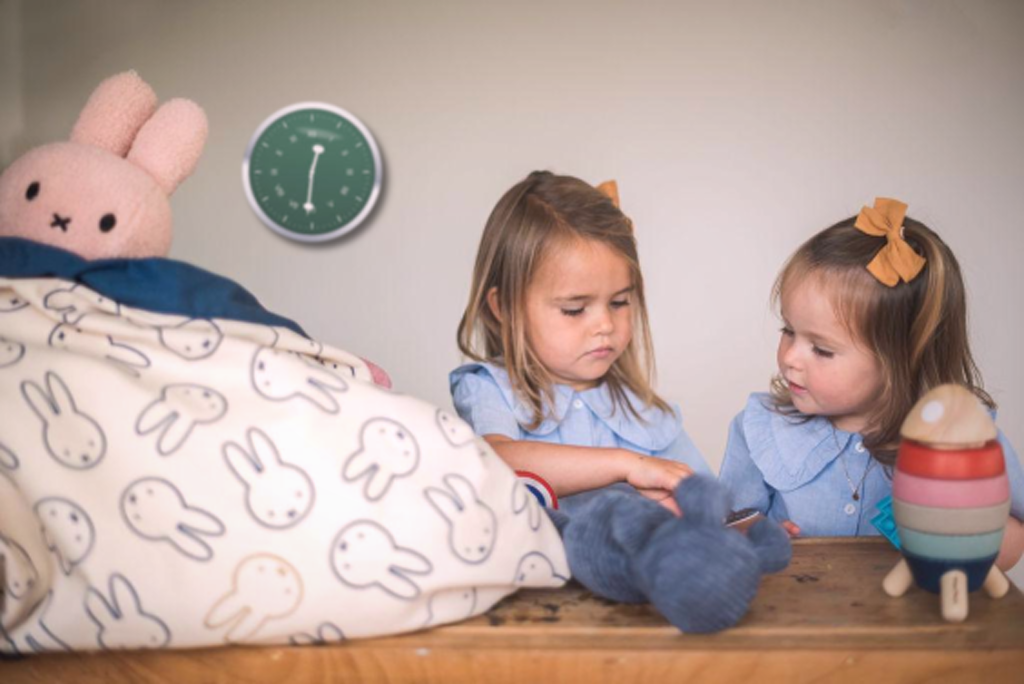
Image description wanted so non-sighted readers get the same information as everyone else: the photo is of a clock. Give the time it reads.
12:31
